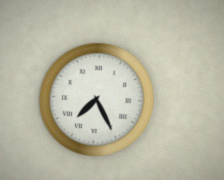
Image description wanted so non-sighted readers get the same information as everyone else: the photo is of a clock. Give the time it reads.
7:25
